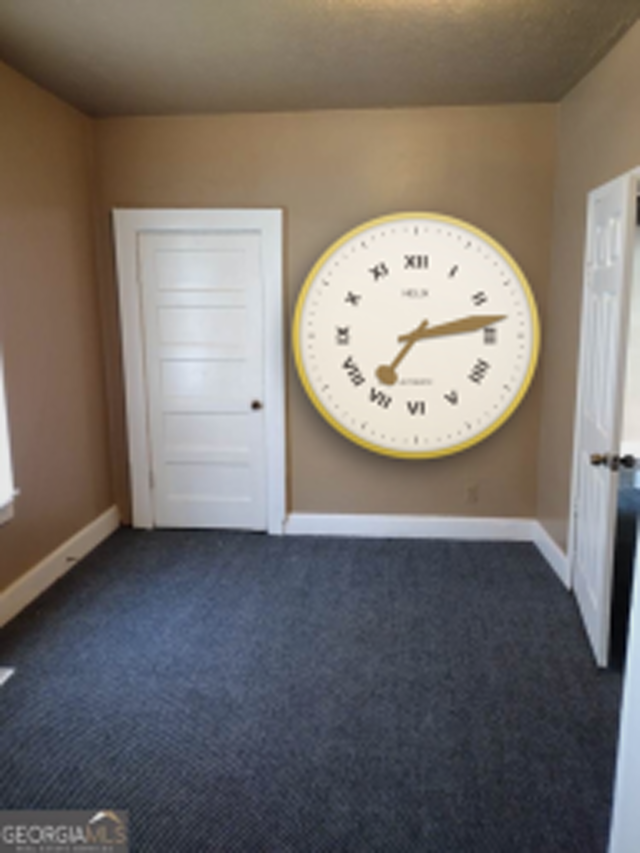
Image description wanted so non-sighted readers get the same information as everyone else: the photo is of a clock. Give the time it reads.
7:13
